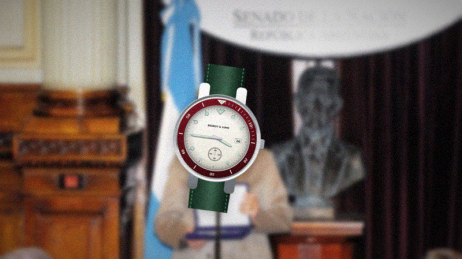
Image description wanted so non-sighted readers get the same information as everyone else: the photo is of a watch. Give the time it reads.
3:45
